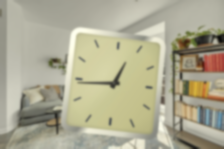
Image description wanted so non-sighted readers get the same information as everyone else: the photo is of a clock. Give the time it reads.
12:44
